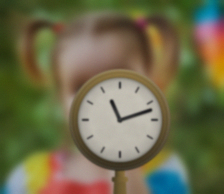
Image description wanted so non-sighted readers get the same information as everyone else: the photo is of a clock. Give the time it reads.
11:12
